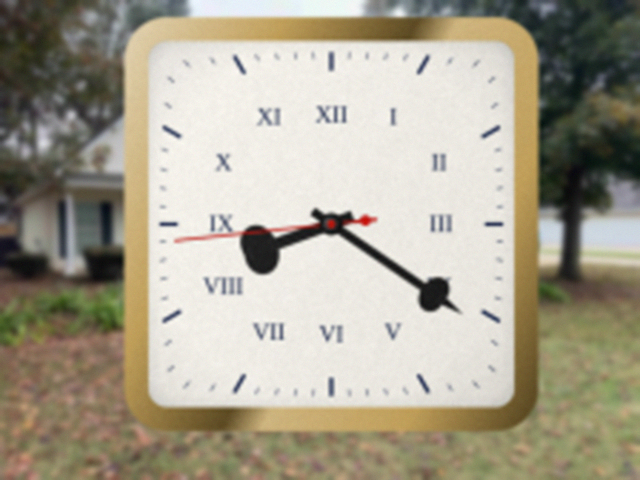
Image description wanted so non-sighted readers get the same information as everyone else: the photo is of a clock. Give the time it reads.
8:20:44
